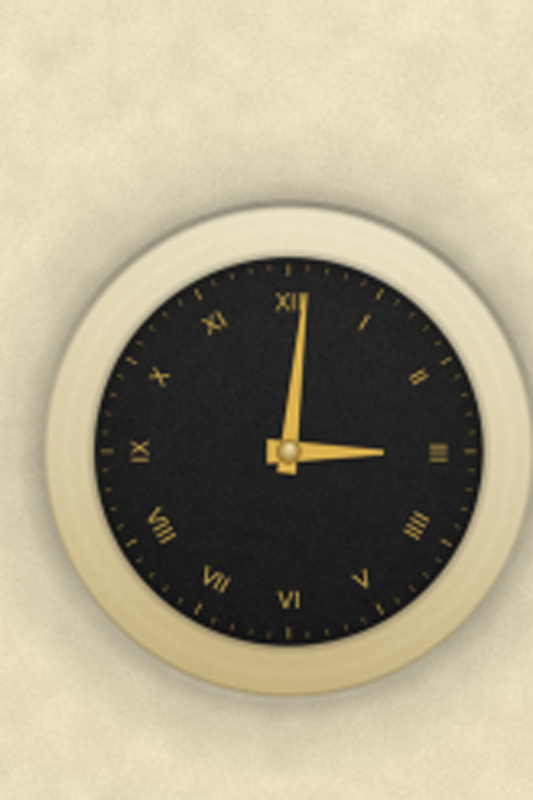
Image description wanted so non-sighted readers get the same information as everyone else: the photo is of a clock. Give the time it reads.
3:01
